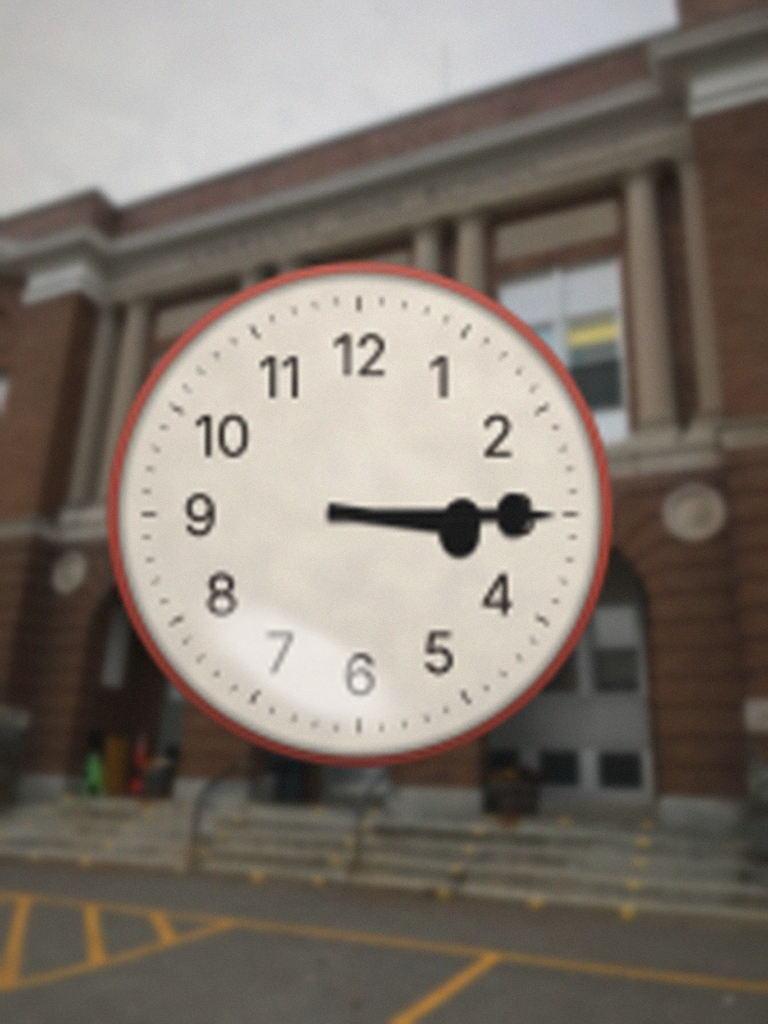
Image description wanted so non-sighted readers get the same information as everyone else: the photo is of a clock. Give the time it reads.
3:15
